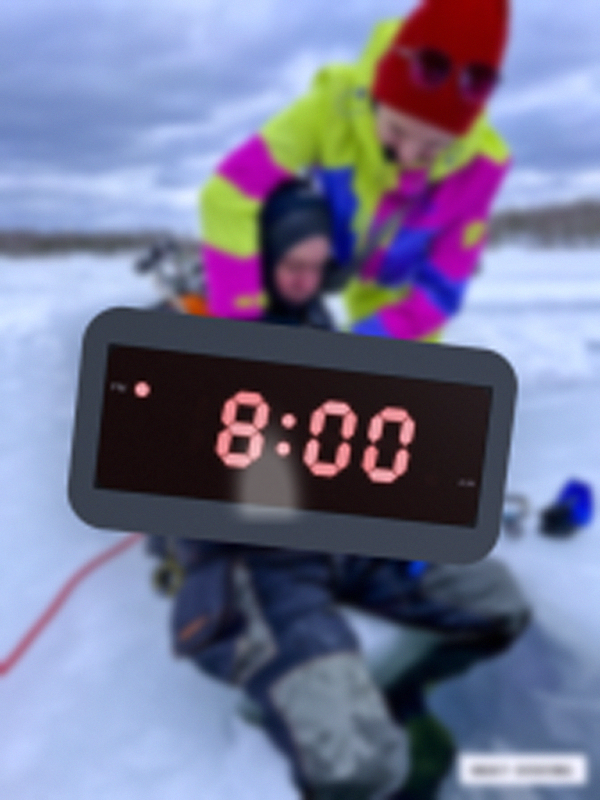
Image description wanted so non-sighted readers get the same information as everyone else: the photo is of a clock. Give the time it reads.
8:00
